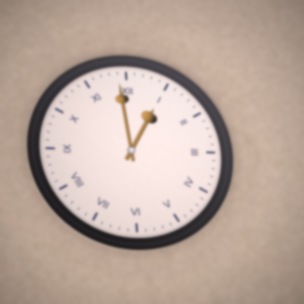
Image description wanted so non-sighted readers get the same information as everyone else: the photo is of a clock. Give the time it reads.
12:59
